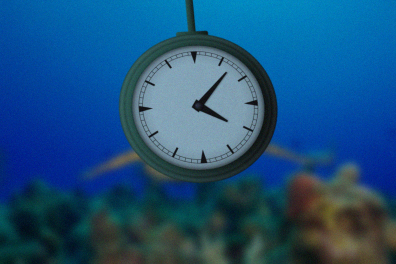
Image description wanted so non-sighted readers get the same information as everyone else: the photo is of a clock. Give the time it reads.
4:07
